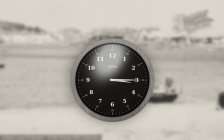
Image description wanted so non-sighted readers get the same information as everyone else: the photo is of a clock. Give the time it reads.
3:15
